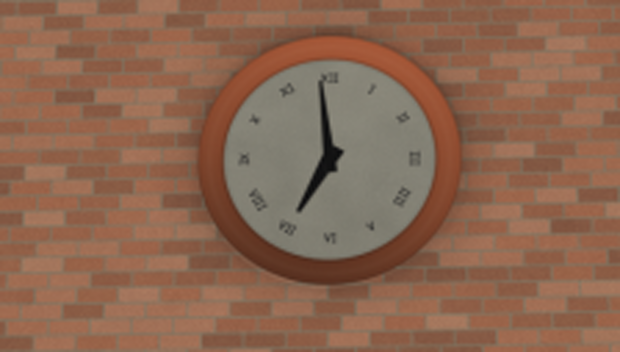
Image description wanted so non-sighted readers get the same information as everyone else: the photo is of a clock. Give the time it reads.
6:59
